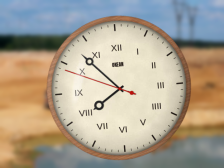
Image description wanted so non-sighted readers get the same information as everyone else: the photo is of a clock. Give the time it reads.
7:52:49
